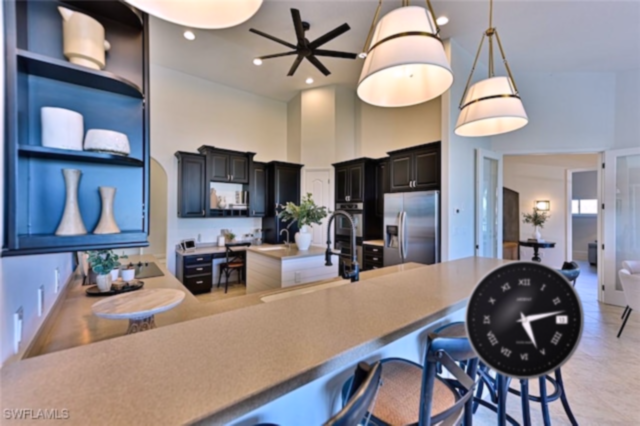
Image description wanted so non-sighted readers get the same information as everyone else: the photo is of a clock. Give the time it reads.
5:13
